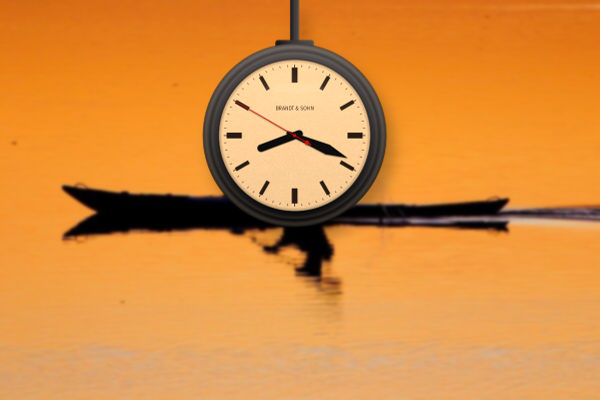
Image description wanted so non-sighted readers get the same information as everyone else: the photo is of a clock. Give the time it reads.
8:18:50
